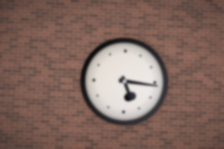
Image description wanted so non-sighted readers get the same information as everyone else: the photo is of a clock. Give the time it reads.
5:16
